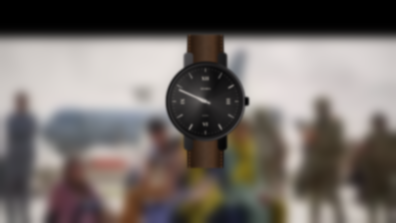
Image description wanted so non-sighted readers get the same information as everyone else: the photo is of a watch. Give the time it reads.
9:49
